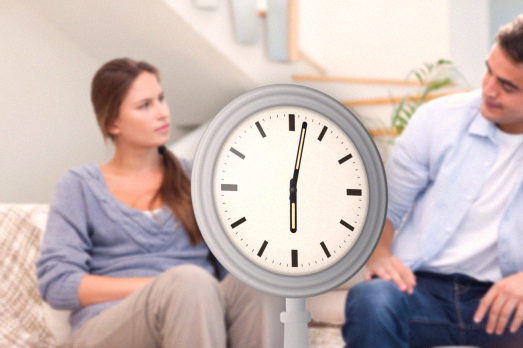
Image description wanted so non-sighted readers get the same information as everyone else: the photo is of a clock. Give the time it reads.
6:02
